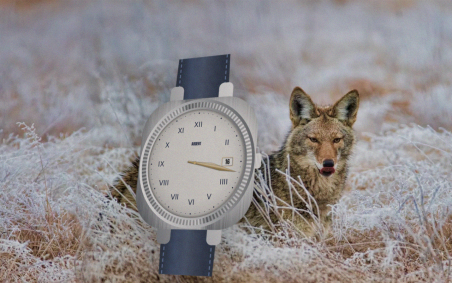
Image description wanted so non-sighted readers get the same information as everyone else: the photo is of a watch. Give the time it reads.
3:17
